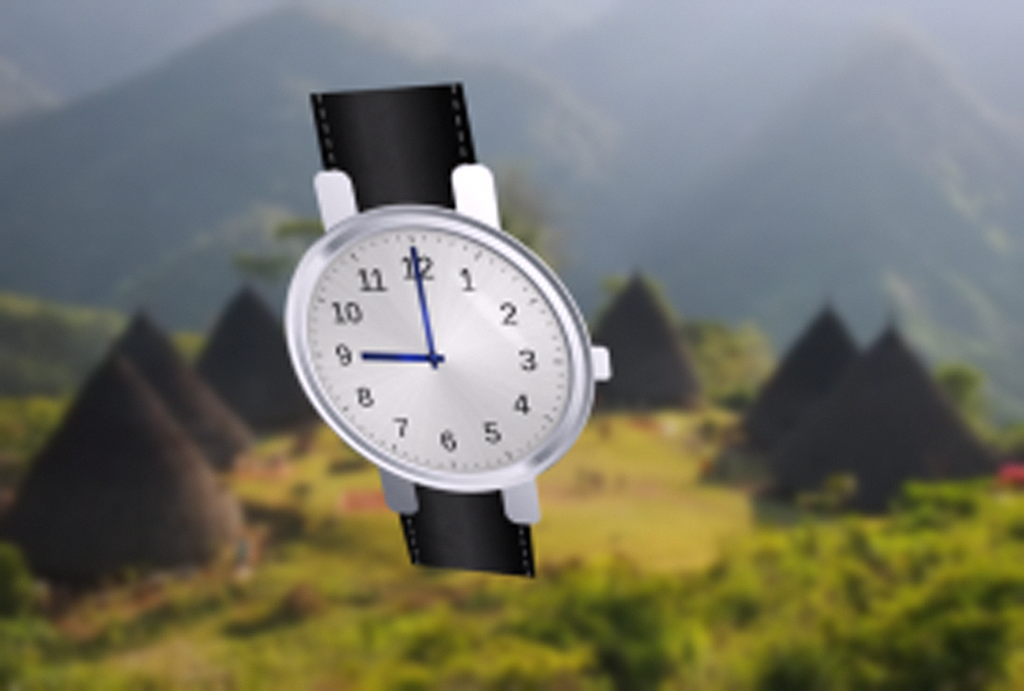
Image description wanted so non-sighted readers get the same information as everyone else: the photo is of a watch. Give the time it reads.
9:00
